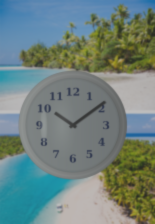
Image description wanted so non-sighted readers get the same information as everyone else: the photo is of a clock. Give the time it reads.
10:09
